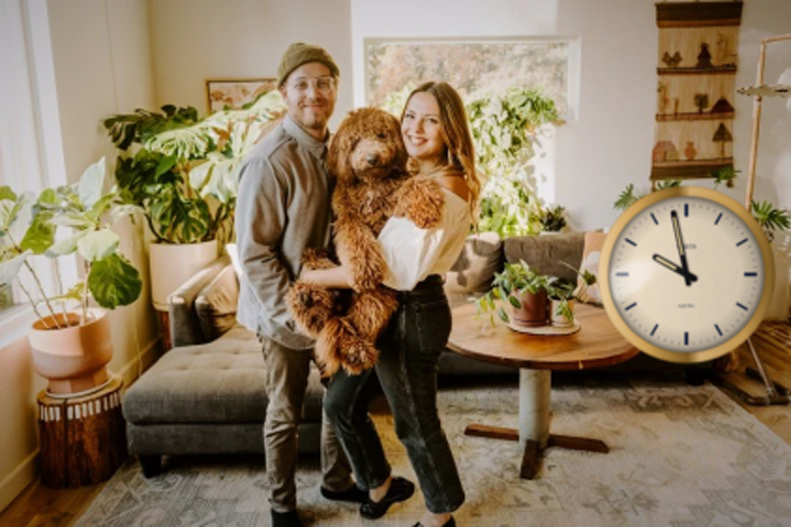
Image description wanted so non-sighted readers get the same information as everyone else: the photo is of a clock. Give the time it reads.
9:58
